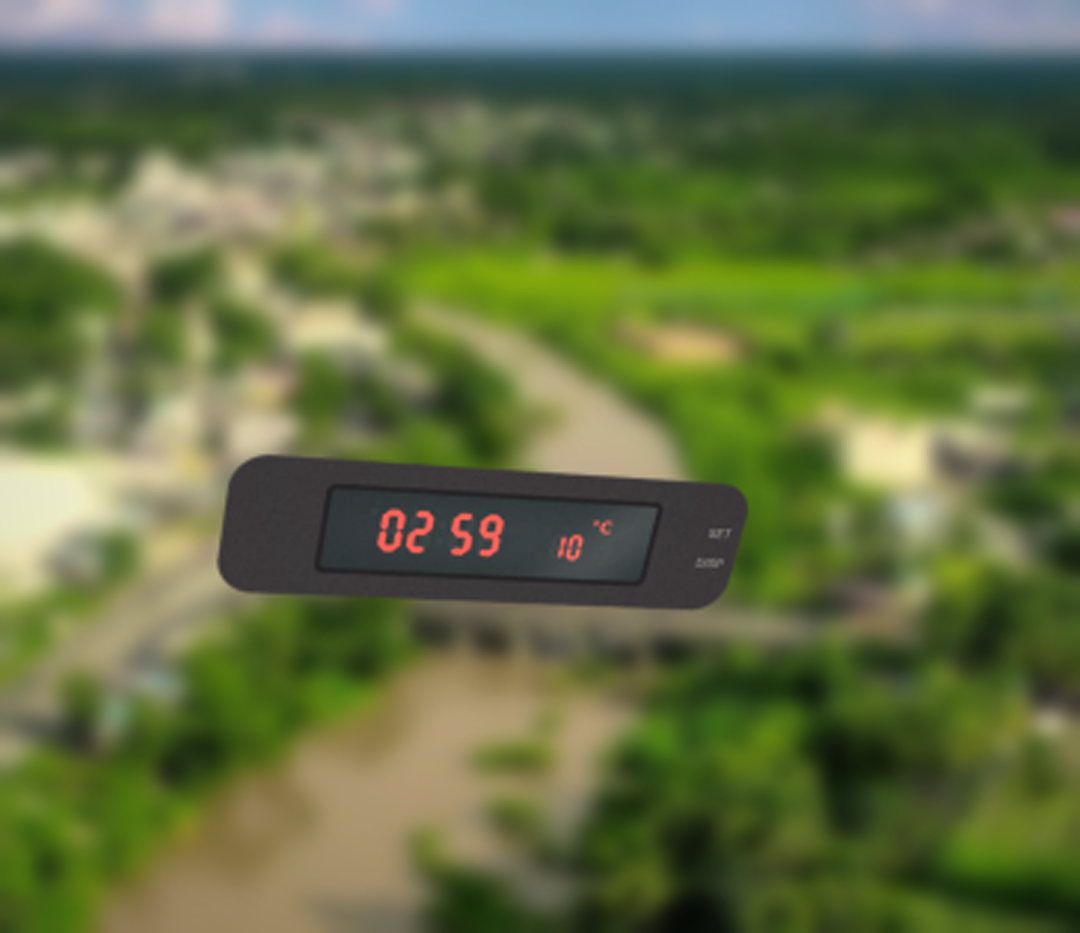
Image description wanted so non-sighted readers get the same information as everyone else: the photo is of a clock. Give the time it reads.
2:59
